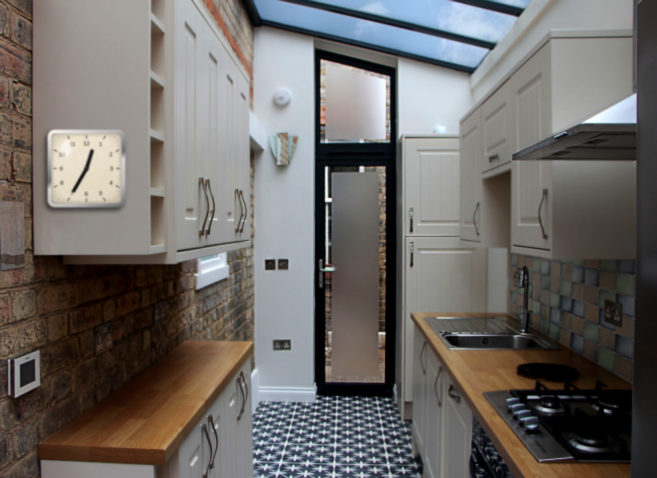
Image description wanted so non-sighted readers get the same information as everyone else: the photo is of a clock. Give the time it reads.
12:35
